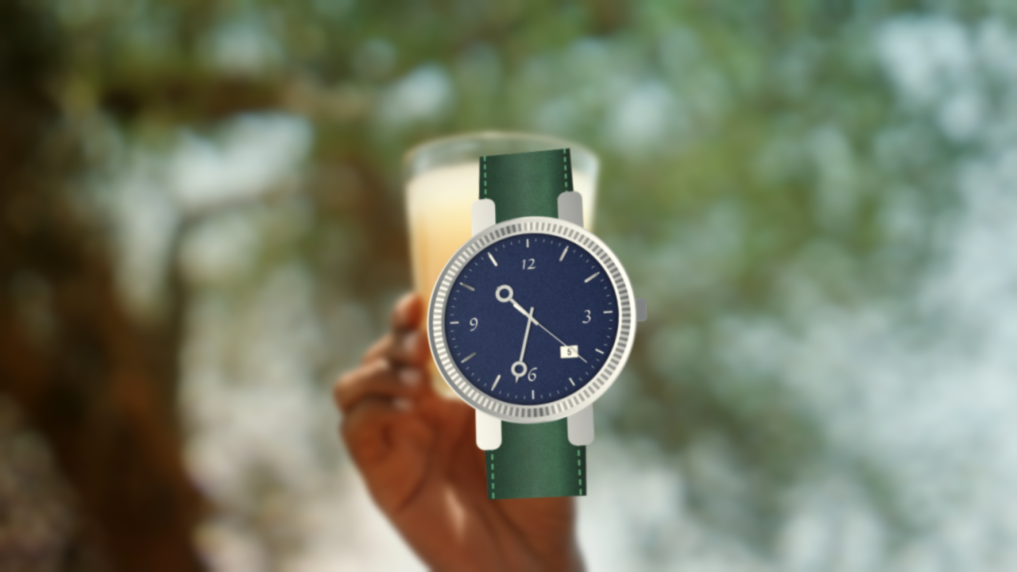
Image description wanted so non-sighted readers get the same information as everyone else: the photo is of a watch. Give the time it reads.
10:32:22
